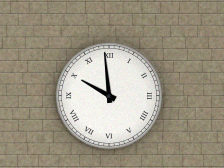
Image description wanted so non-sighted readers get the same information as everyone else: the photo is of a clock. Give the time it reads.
9:59
